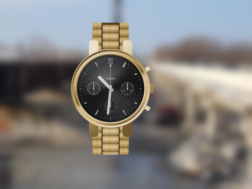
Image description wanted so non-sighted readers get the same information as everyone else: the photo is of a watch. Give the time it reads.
10:31
